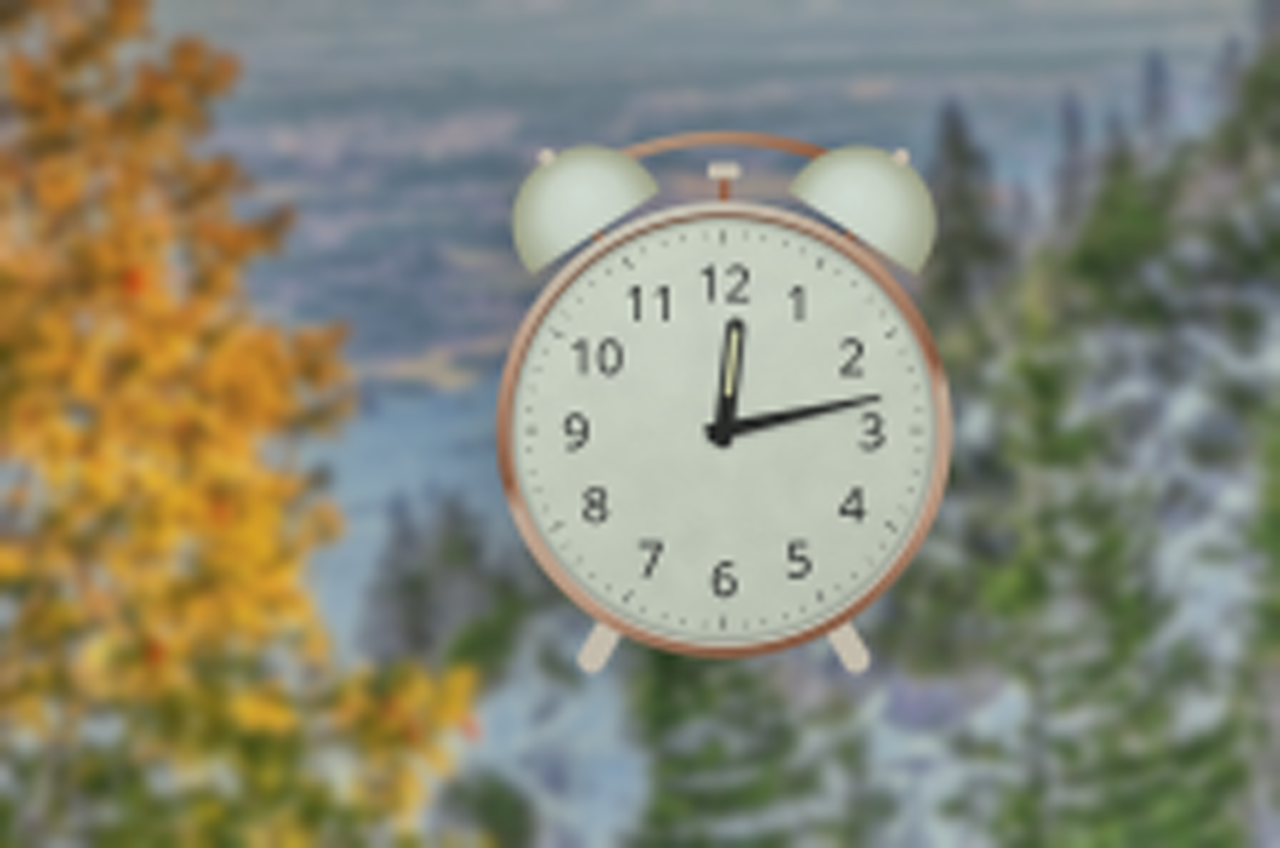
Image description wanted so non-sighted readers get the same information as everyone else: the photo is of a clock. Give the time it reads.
12:13
